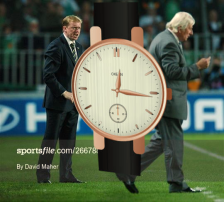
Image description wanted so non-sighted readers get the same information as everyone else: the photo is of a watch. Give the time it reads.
12:16
